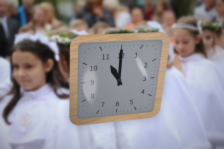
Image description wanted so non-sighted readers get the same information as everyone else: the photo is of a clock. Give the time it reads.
11:00
